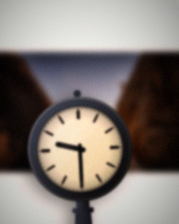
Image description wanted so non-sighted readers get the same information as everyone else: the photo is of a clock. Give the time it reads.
9:30
